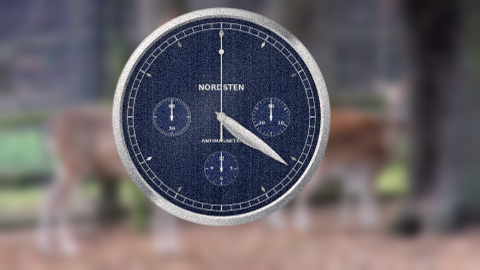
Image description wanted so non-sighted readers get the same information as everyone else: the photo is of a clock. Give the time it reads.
4:21
